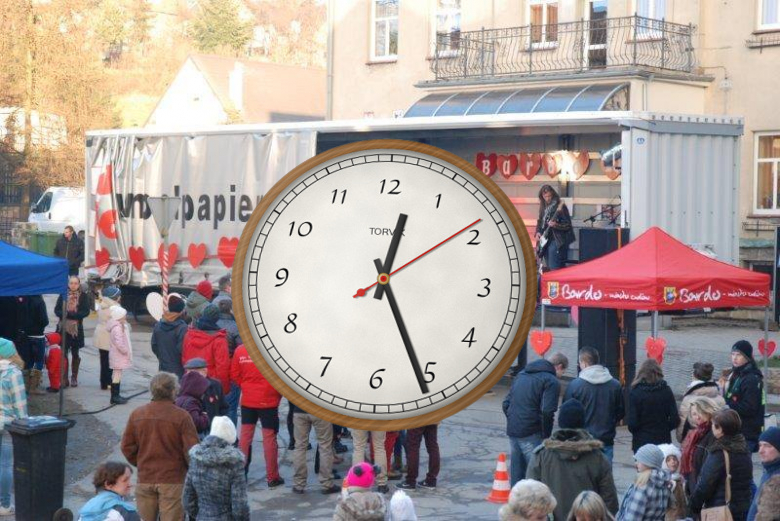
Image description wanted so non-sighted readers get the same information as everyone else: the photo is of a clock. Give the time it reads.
12:26:09
